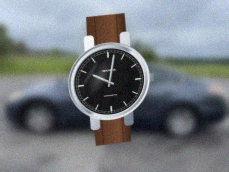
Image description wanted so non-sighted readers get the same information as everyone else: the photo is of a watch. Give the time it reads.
10:02
